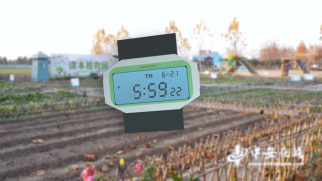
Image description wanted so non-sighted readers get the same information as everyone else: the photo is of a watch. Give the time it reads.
5:59:22
